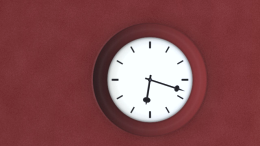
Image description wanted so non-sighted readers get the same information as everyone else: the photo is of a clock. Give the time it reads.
6:18
